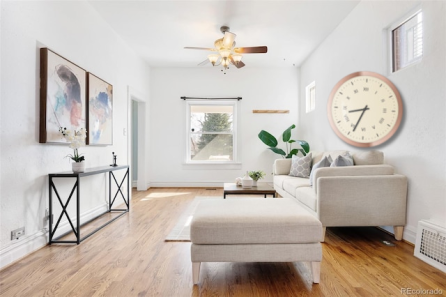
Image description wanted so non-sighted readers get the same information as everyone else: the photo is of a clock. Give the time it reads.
8:34
